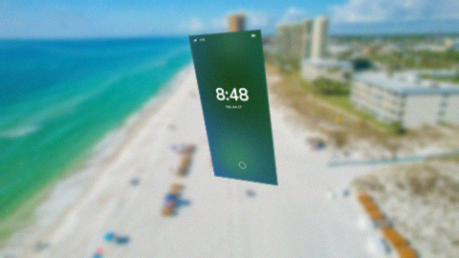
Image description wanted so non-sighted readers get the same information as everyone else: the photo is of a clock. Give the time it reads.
8:48
